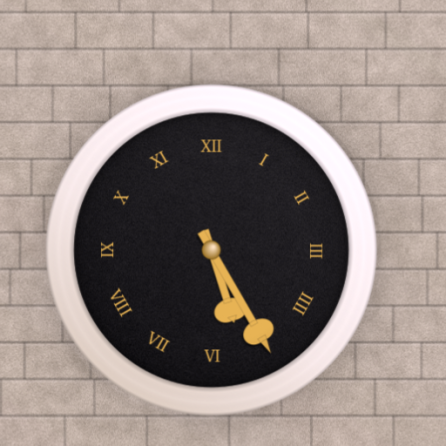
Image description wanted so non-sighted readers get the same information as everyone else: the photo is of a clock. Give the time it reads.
5:25
